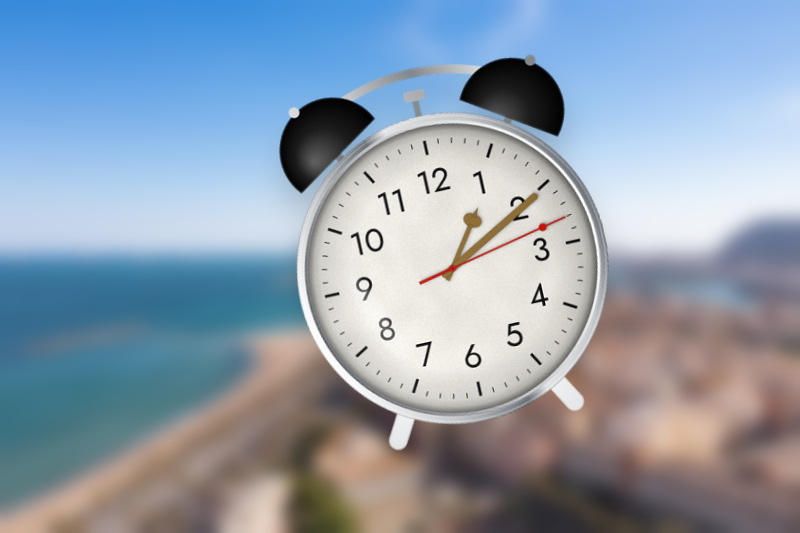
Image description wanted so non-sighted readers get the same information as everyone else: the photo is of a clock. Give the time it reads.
1:10:13
